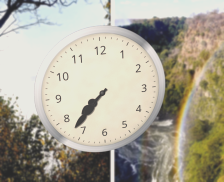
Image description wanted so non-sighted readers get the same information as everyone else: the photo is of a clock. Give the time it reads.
7:37
